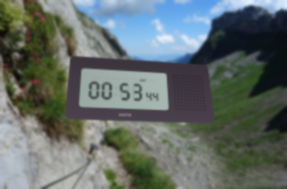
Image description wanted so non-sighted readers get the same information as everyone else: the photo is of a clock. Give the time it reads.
0:53
